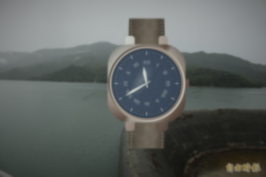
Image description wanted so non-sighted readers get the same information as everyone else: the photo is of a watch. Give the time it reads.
11:40
